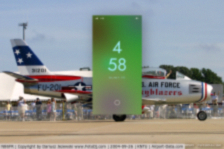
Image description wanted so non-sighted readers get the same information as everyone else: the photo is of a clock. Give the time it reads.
4:58
